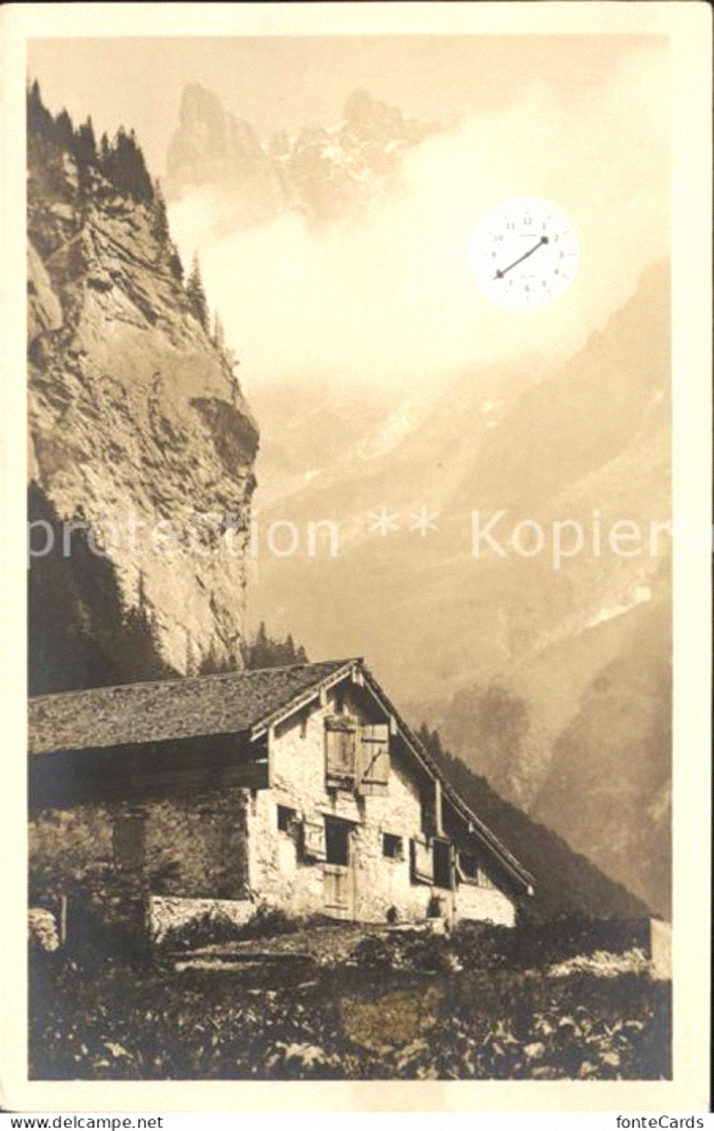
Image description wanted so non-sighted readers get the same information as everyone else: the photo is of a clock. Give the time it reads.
1:39
